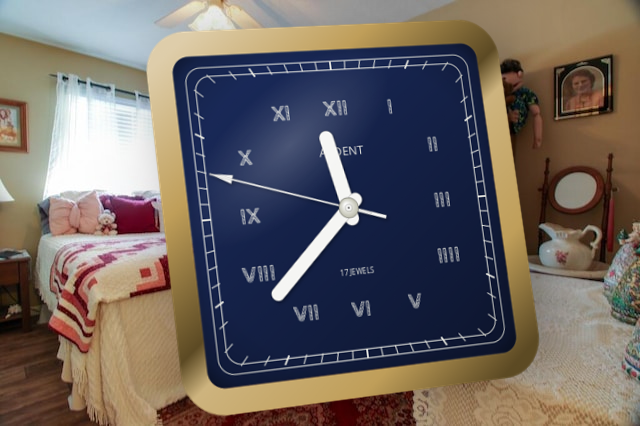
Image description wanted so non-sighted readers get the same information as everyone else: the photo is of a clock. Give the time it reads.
11:37:48
